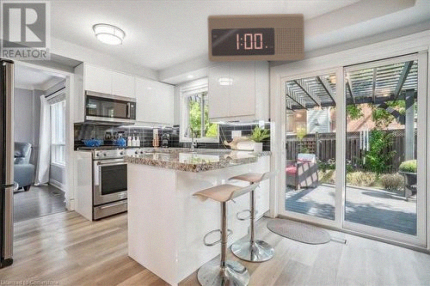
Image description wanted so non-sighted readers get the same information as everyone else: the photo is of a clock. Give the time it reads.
1:00
